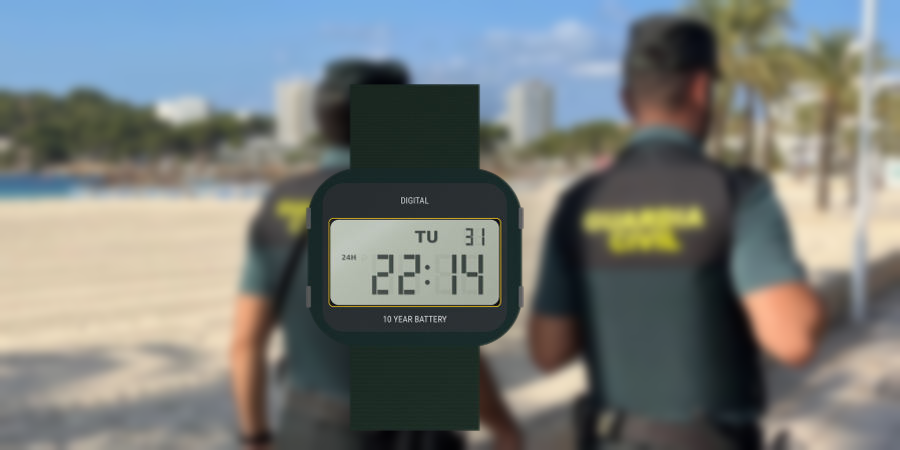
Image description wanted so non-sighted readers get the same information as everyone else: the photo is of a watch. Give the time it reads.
22:14
